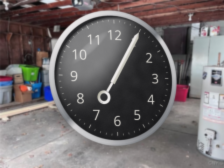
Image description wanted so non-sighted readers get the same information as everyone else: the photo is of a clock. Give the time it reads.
7:05
